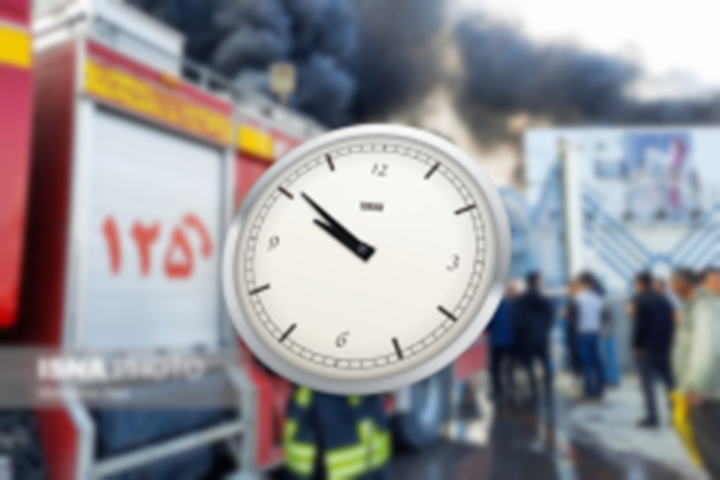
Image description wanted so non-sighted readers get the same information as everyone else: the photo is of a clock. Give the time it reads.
9:51
